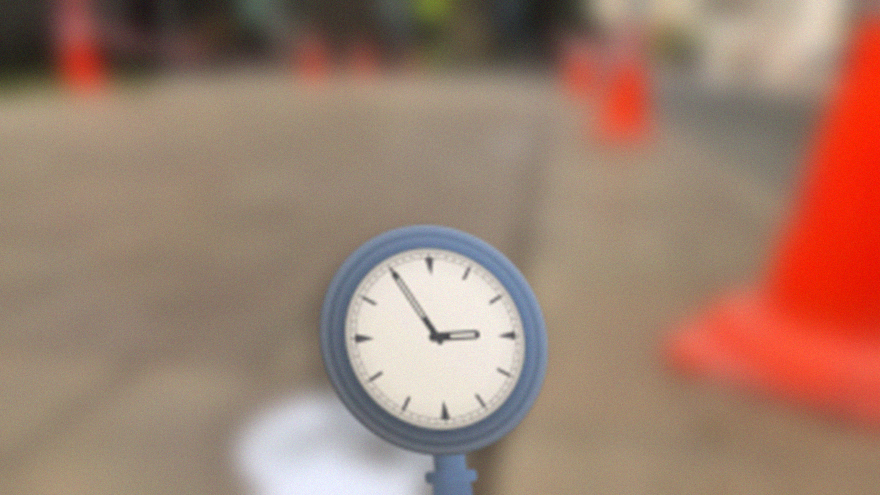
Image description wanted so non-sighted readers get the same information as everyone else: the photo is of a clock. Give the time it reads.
2:55
